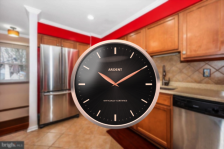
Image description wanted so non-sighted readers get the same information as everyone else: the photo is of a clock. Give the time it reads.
10:10
